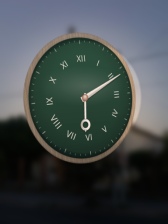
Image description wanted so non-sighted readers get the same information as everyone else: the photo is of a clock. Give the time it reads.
6:11
